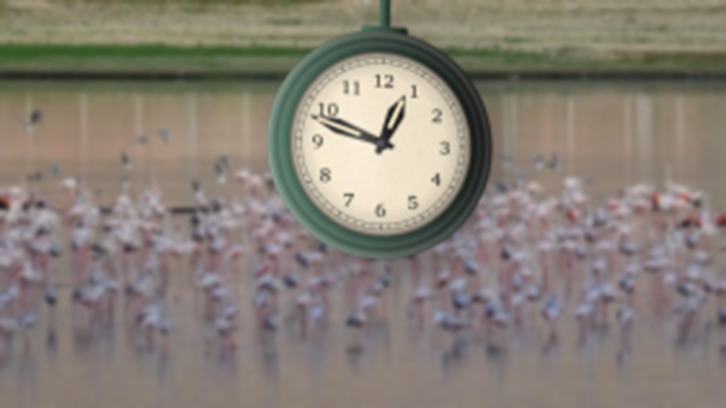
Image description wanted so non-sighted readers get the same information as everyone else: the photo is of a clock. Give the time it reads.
12:48
